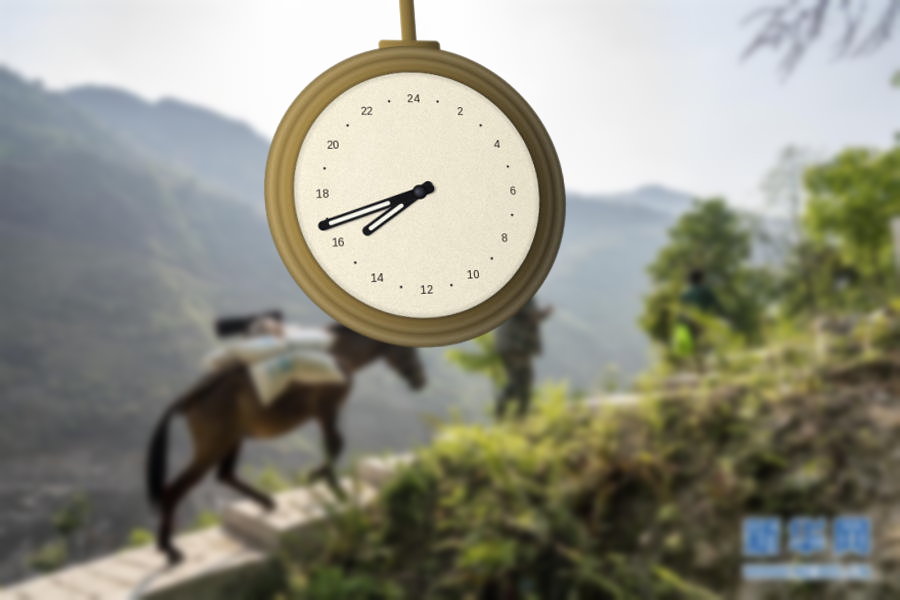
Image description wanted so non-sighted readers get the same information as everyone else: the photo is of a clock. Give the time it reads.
15:42
